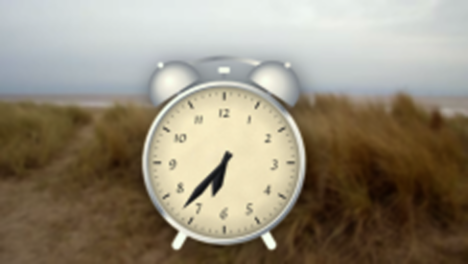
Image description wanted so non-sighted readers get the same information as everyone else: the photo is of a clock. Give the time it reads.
6:37
